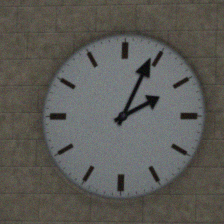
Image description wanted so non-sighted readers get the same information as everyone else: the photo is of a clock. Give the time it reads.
2:04
